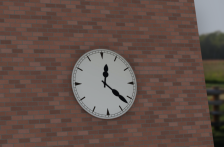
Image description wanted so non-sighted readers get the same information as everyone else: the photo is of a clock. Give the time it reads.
12:22
